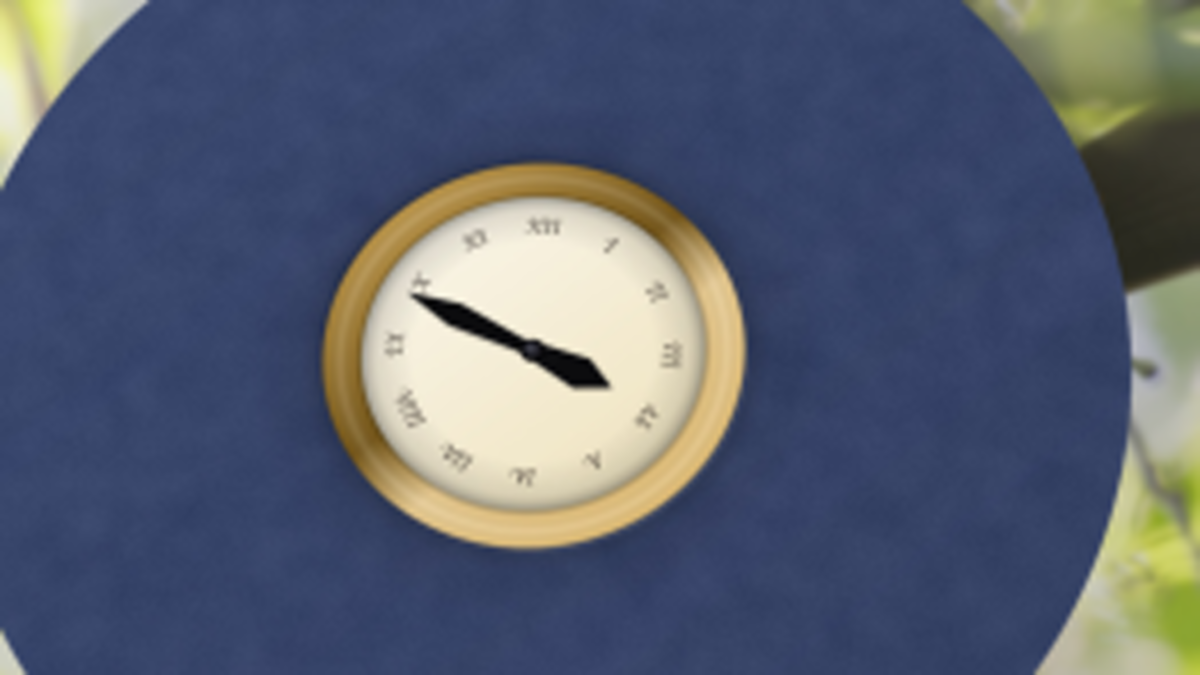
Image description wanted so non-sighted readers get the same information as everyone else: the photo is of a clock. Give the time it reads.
3:49
